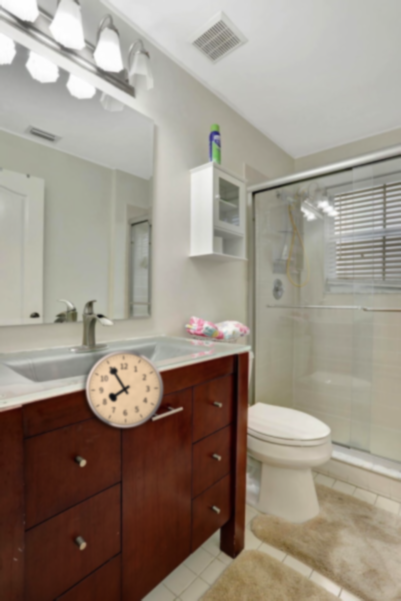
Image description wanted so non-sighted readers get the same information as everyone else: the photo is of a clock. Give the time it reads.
7:55
